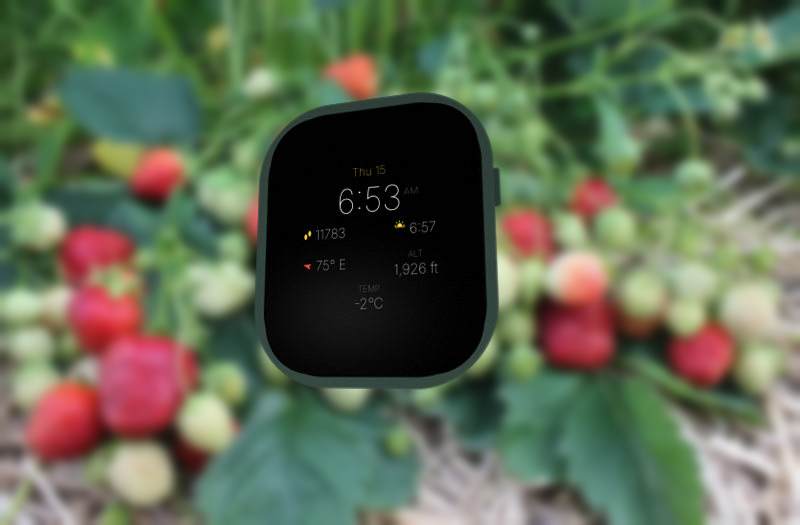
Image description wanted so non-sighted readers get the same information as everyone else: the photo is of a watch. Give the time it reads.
6:53
